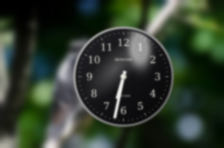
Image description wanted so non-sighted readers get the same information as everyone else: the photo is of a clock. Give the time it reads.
6:32
